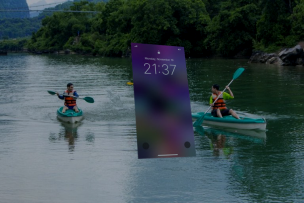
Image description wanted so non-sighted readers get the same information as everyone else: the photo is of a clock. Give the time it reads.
21:37
